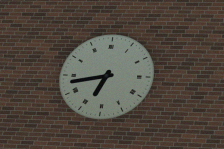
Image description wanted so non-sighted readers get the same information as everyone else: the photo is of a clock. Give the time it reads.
6:43
